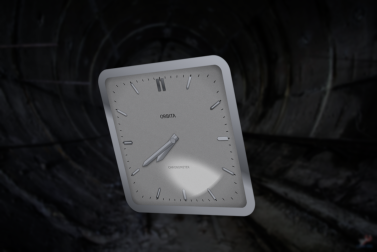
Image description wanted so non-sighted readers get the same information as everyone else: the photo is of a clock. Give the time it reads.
7:40
